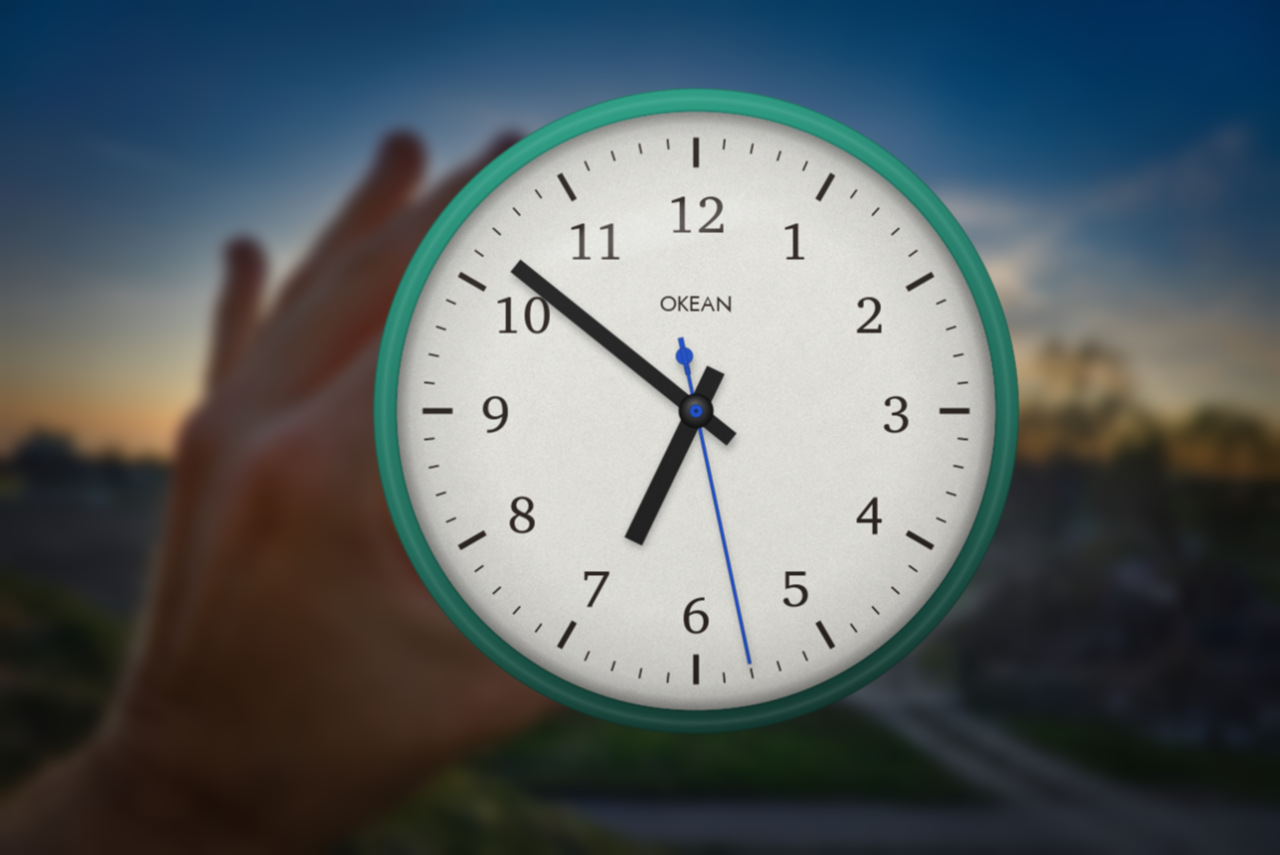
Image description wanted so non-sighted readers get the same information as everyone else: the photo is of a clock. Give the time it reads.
6:51:28
